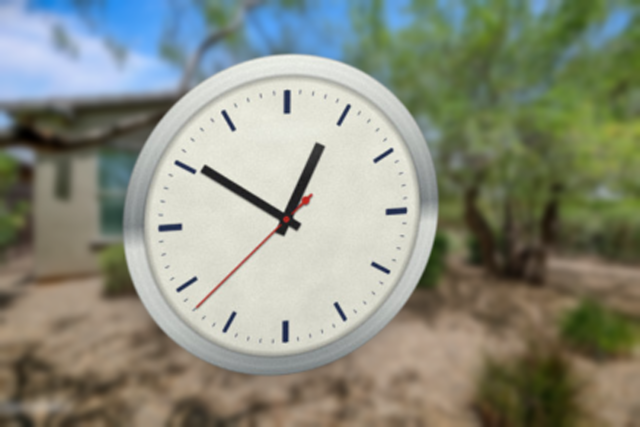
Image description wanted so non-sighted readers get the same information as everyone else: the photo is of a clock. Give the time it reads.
12:50:38
